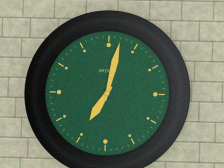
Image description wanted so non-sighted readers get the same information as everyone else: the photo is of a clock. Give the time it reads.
7:02
